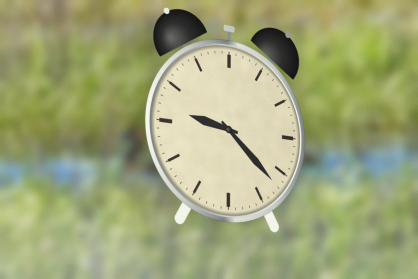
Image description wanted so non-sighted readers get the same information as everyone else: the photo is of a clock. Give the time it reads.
9:22
